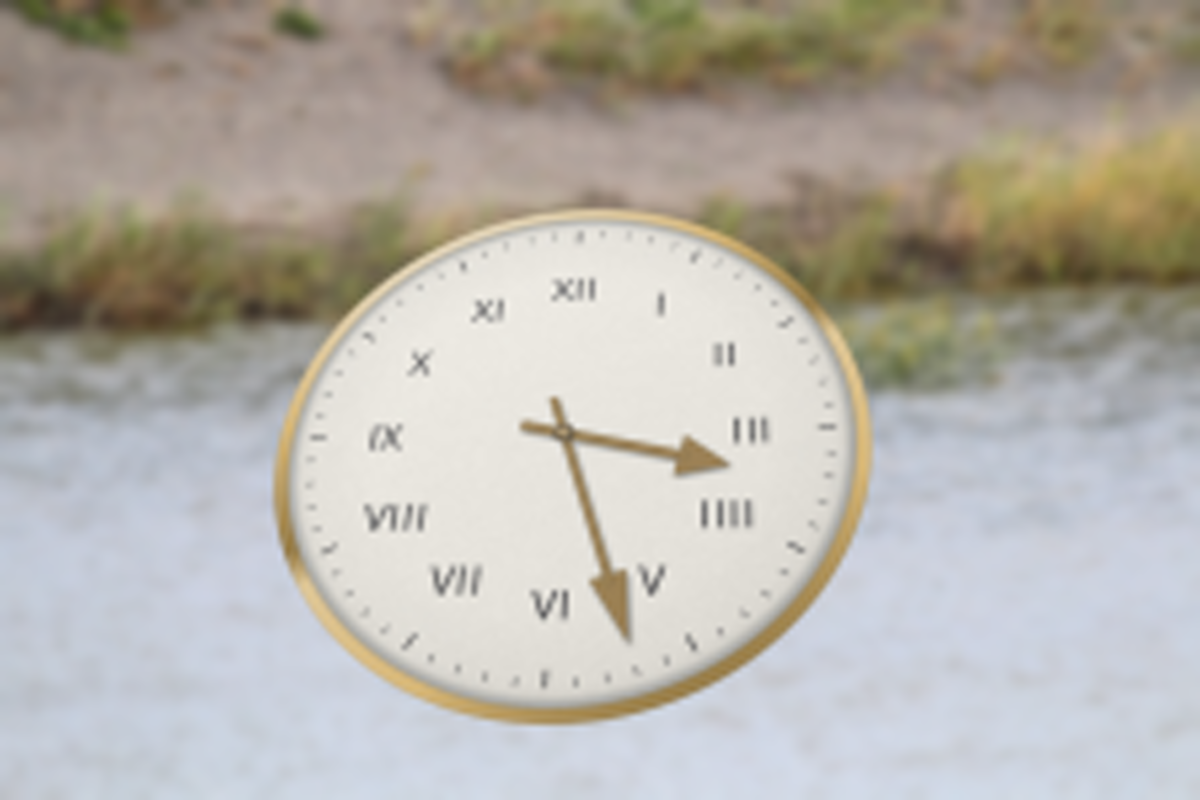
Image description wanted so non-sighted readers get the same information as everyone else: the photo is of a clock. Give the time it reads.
3:27
